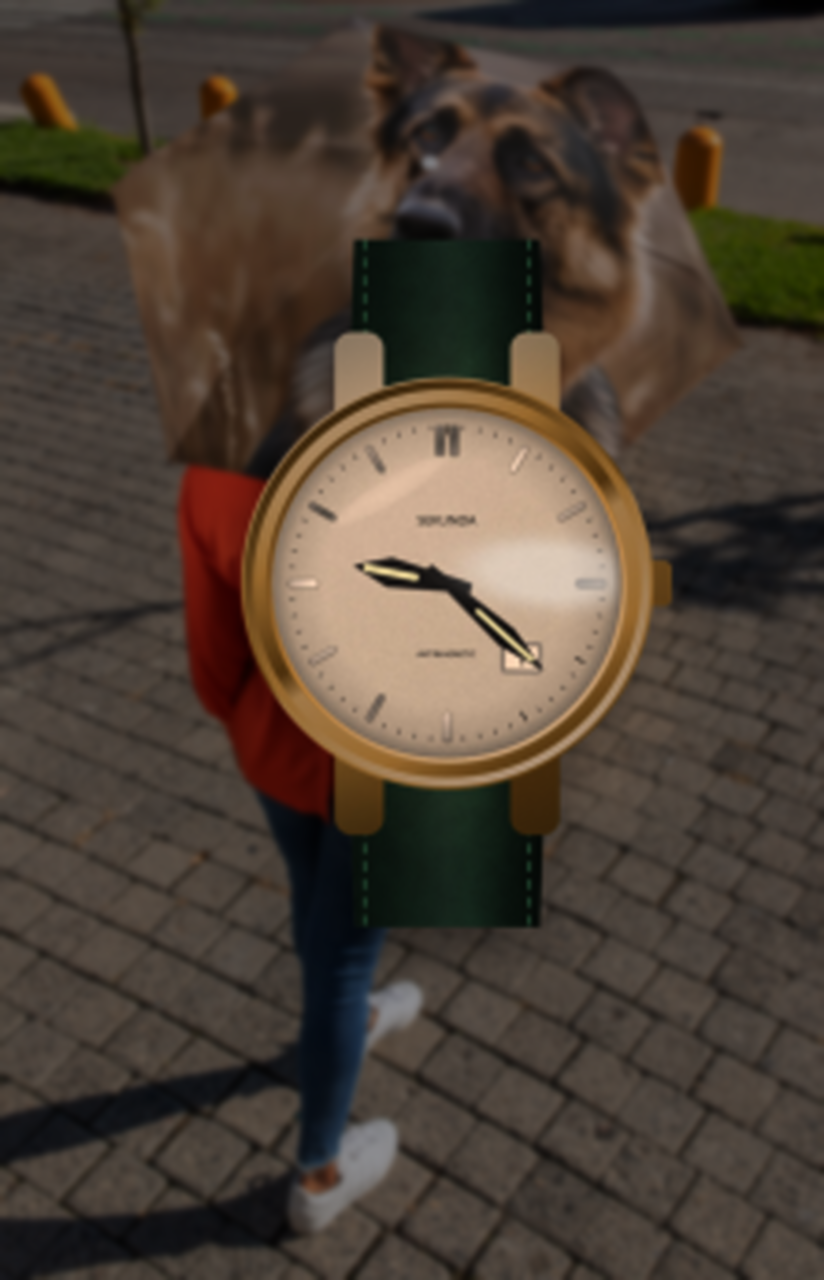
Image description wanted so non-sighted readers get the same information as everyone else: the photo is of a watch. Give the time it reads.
9:22
